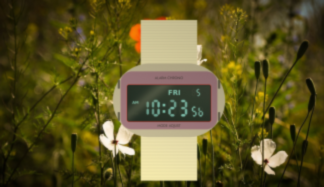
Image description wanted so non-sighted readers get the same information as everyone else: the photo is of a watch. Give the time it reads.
10:23:56
